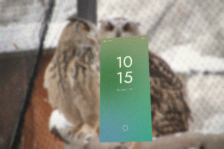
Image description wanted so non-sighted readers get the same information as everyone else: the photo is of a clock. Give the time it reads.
10:15
